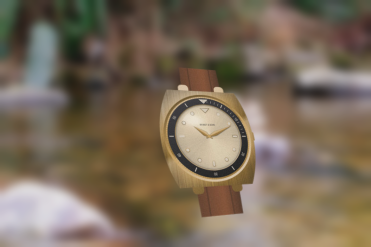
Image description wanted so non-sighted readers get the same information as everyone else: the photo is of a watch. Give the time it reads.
10:11
